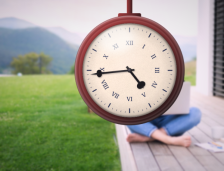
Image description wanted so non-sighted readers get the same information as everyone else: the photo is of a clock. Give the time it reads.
4:44
